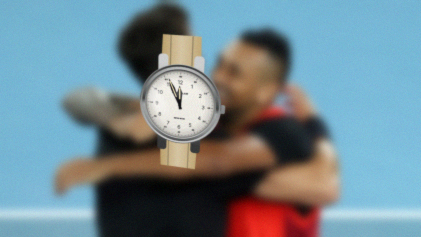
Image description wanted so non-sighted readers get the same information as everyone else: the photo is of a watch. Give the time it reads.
11:56
